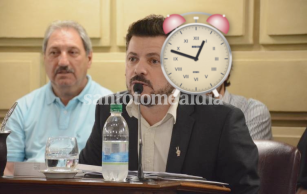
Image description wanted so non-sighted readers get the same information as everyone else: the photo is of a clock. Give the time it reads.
12:48
